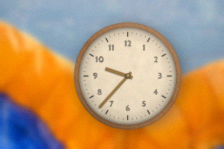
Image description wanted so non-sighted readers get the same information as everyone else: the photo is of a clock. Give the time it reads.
9:37
